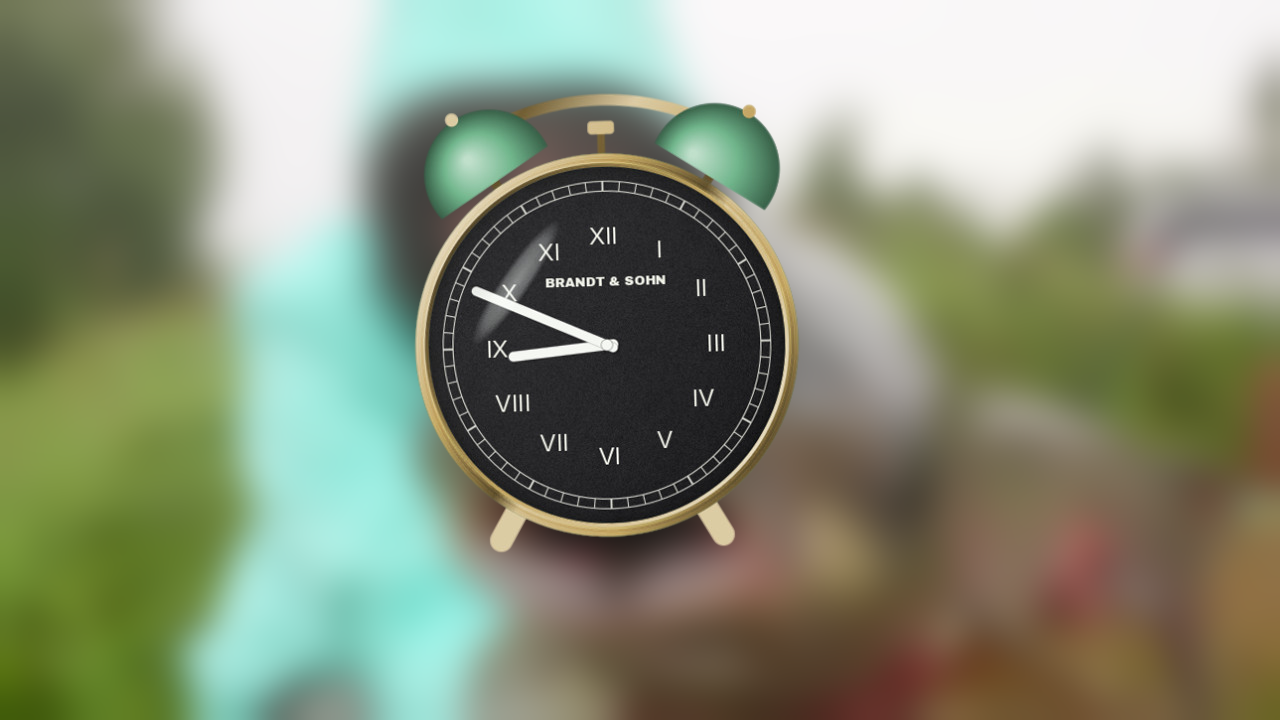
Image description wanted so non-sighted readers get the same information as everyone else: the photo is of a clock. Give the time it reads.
8:49
